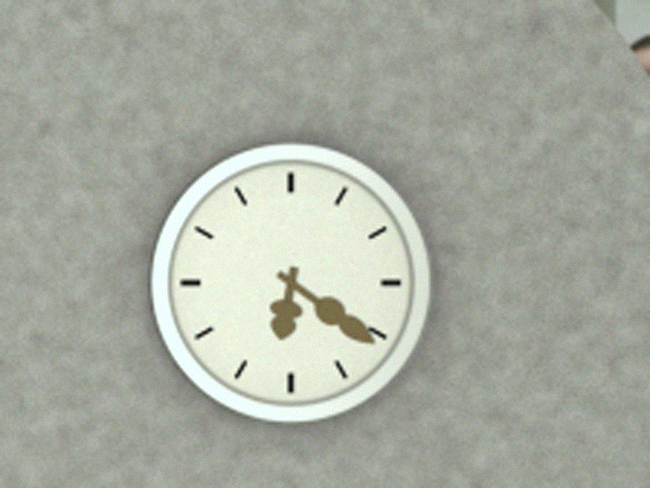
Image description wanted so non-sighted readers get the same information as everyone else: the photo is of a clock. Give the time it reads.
6:21
